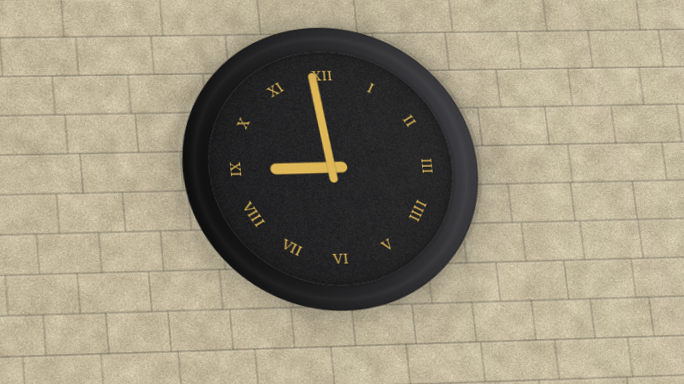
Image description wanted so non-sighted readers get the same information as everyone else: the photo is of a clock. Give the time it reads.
8:59
